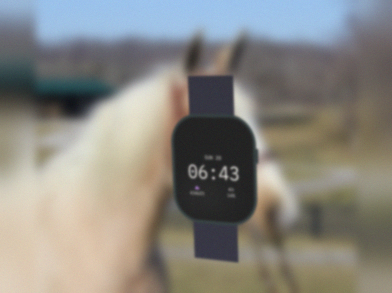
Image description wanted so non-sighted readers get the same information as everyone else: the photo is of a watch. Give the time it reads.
6:43
